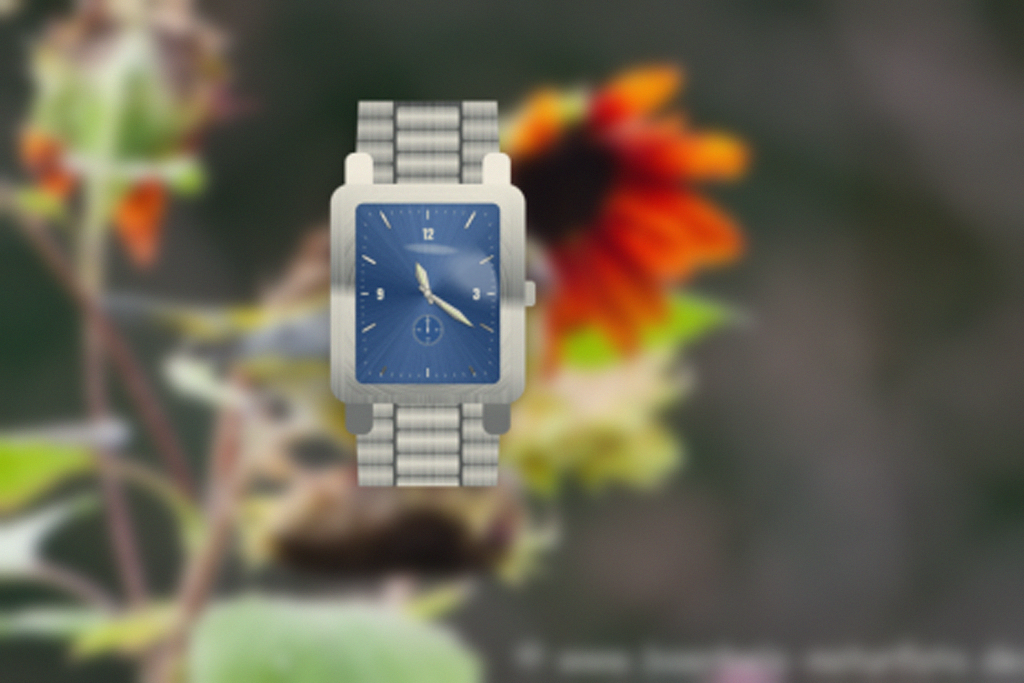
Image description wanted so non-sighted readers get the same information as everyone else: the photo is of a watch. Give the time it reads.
11:21
